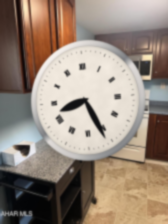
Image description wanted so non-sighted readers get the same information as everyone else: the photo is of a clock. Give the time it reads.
8:26
